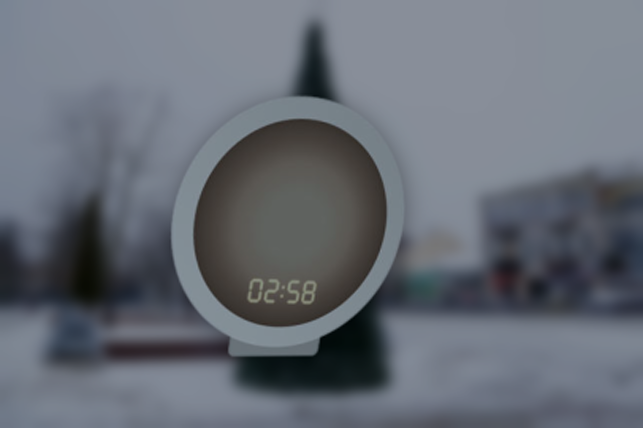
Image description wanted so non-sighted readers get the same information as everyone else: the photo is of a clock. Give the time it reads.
2:58
